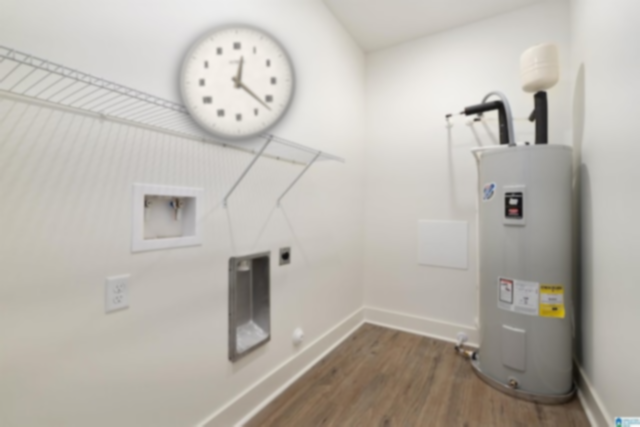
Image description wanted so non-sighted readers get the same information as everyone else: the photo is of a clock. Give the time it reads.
12:22
